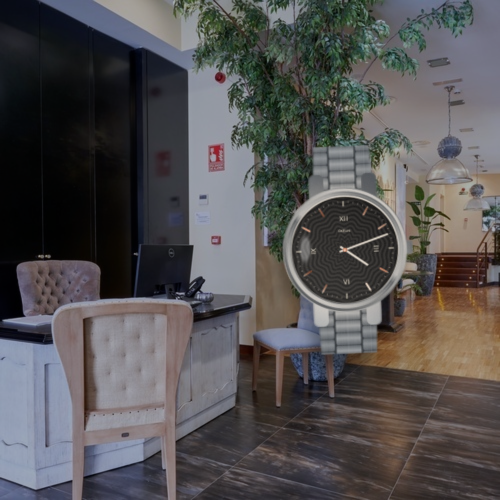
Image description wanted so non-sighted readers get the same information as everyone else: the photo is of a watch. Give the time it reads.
4:12
